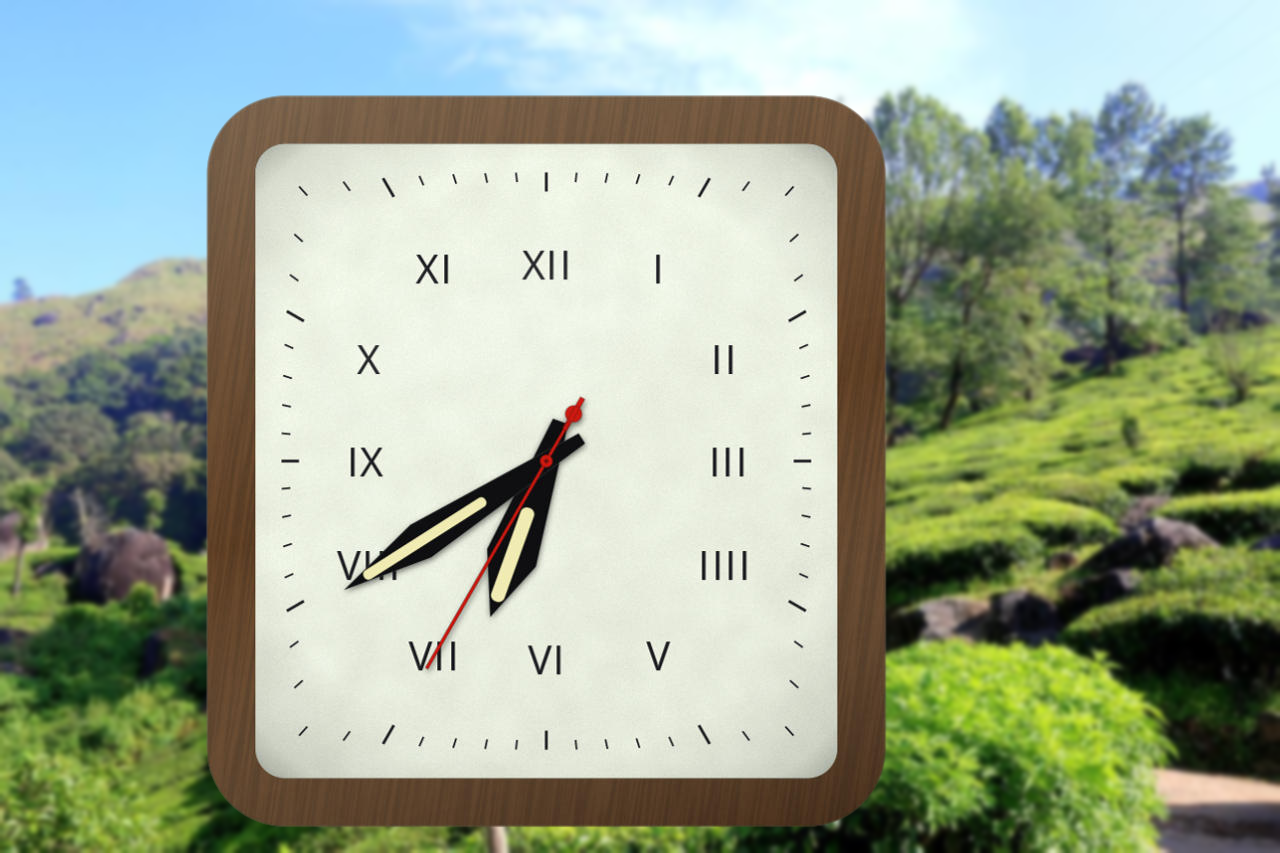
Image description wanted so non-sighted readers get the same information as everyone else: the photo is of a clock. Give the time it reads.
6:39:35
